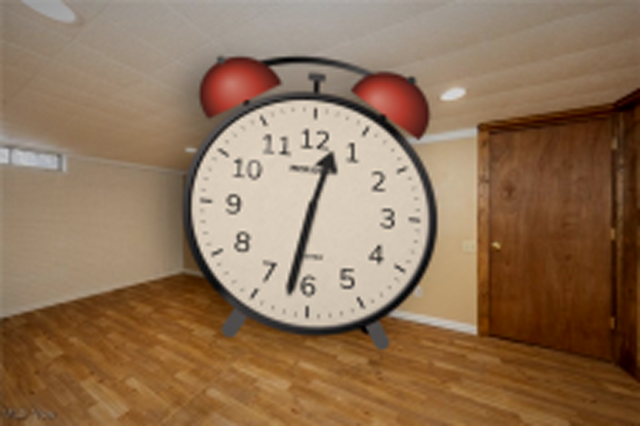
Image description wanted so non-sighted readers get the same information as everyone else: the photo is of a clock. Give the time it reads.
12:32
